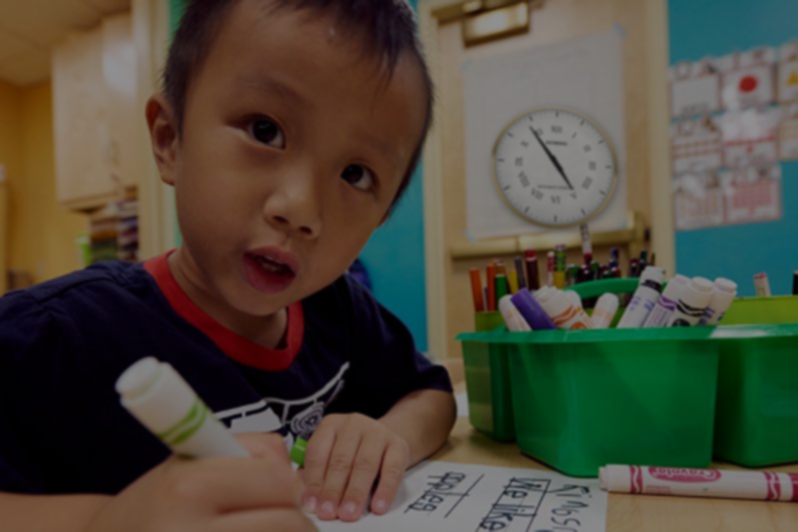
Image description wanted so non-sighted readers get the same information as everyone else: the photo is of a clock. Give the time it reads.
4:54
